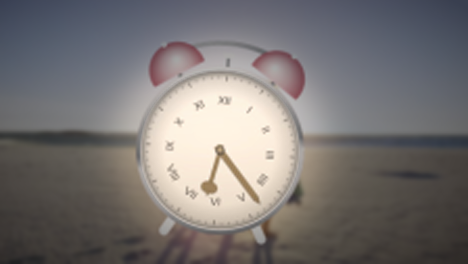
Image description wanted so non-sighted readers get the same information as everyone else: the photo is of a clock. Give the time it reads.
6:23
